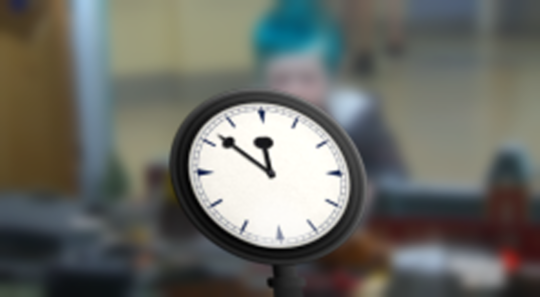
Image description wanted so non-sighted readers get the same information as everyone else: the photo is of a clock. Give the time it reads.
11:52
